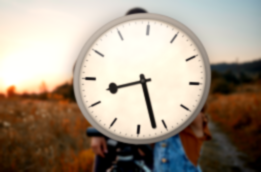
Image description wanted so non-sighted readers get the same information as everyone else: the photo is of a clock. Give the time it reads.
8:27
